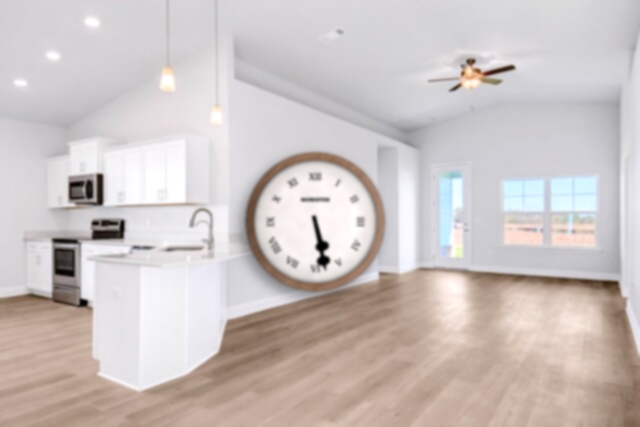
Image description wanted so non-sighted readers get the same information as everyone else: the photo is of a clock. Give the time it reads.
5:28
